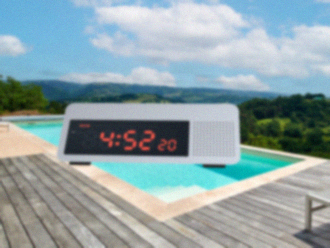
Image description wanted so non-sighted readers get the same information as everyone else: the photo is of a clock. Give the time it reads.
4:52:20
